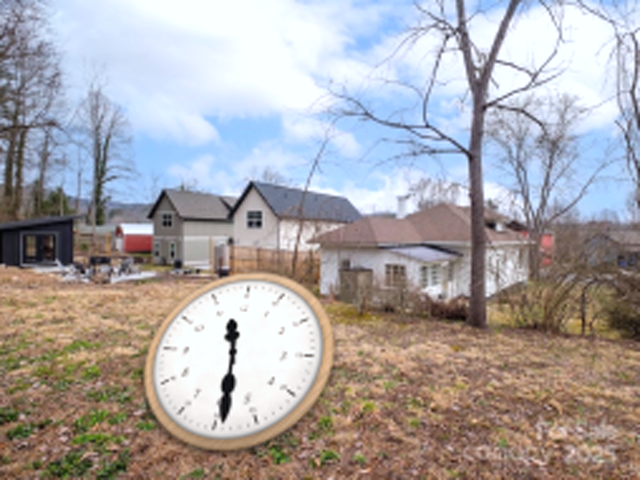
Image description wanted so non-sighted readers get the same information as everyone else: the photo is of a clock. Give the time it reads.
11:29
